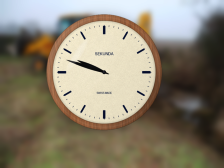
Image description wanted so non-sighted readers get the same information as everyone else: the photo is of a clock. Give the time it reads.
9:48
